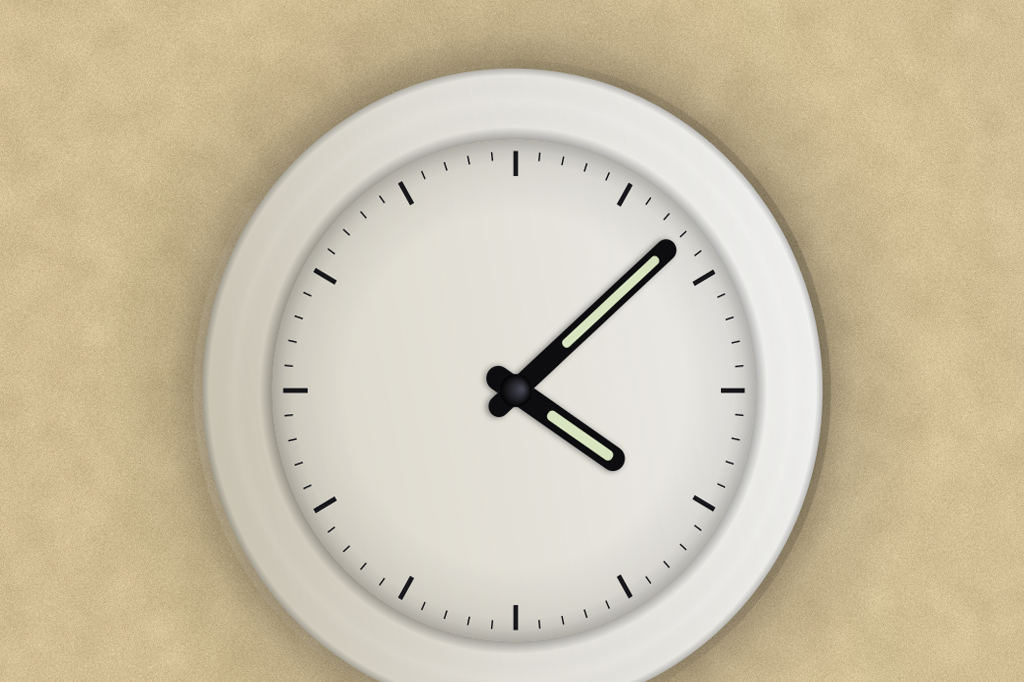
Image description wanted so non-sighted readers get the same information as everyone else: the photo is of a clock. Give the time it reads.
4:08
